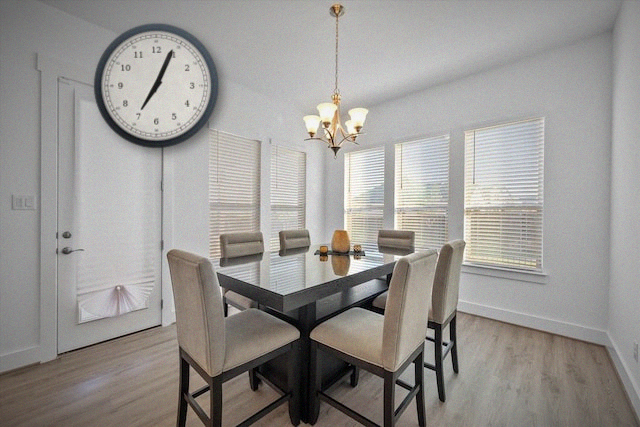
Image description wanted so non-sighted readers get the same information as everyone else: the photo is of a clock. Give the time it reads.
7:04
